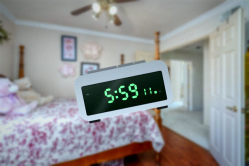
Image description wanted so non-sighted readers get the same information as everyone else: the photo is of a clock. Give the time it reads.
5:59:11
